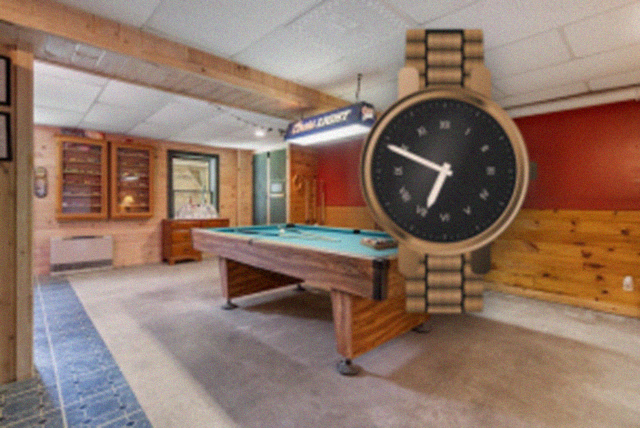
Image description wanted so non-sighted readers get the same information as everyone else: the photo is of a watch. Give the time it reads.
6:49
